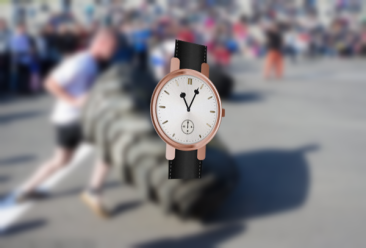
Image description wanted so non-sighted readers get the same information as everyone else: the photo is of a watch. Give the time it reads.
11:04
